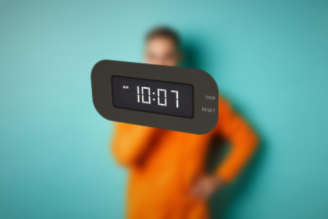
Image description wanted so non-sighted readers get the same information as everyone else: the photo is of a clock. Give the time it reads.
10:07
